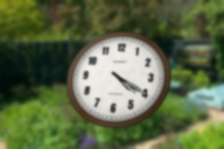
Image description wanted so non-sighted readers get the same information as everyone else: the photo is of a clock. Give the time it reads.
4:20
